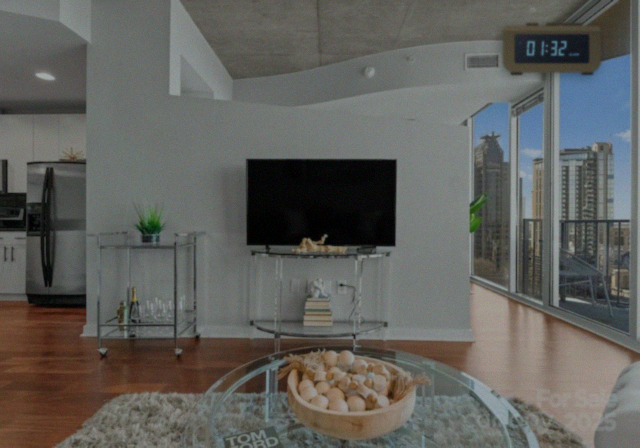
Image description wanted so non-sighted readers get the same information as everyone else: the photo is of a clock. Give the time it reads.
1:32
